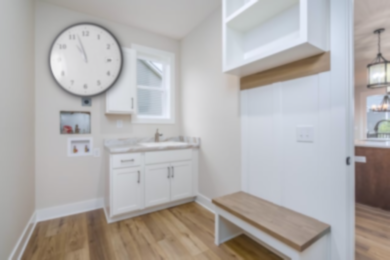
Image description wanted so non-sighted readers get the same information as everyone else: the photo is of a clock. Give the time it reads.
10:57
